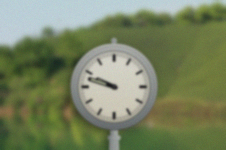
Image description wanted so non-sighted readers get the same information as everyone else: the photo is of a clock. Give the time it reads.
9:48
